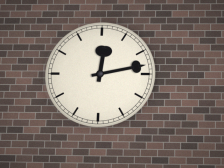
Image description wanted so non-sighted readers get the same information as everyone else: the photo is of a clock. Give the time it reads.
12:13
